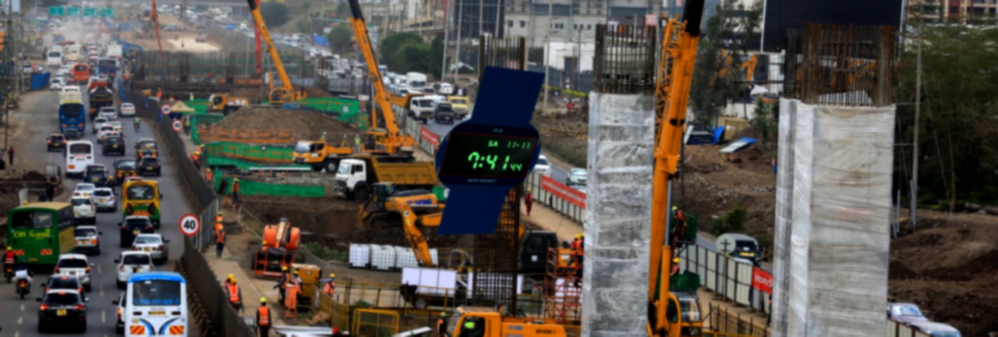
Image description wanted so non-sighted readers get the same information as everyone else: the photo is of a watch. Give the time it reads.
7:41
